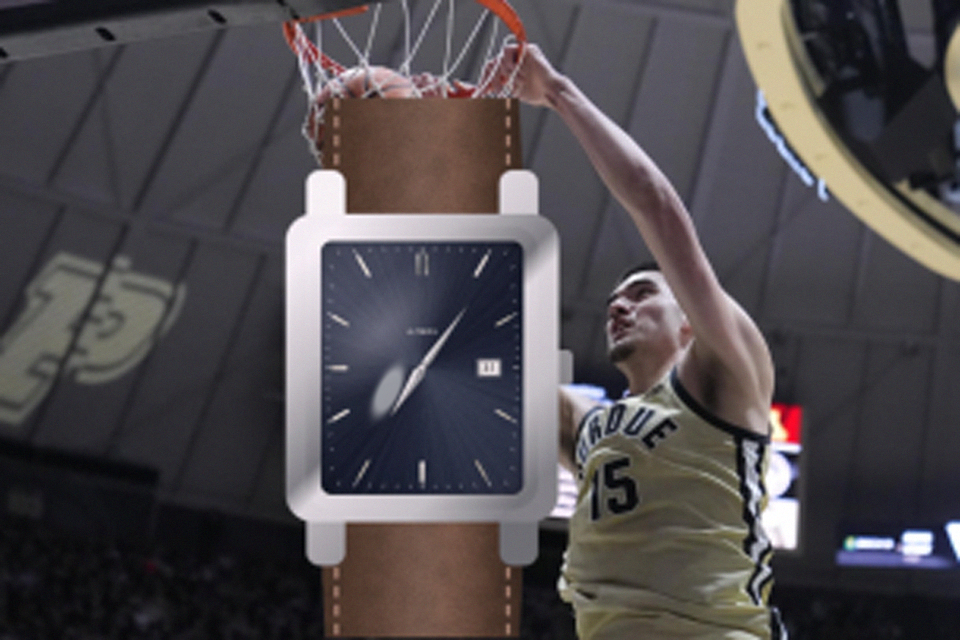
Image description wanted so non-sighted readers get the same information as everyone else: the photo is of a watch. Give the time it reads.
7:06
